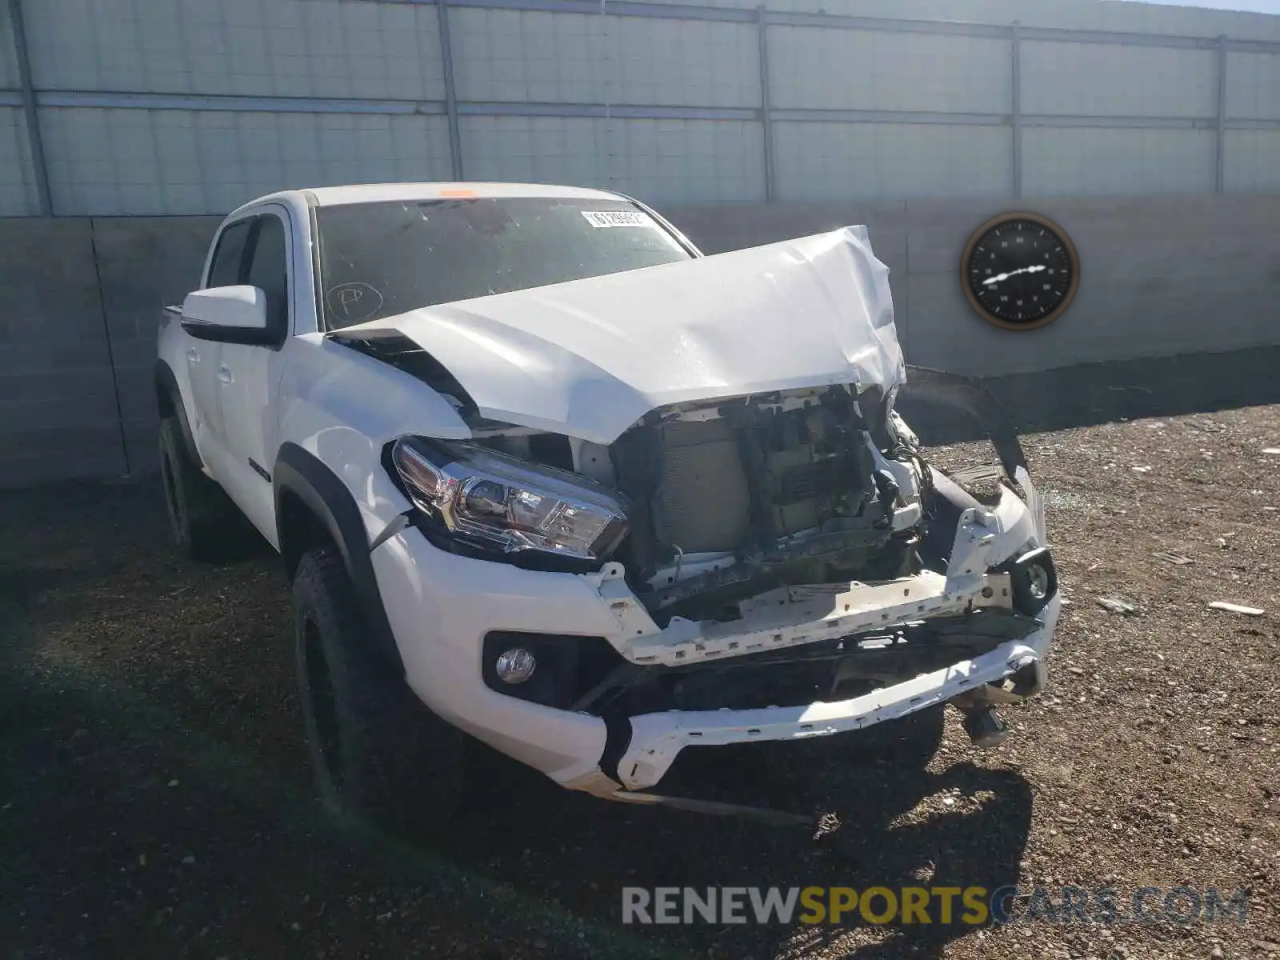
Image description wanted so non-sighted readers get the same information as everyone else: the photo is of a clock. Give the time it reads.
2:42
